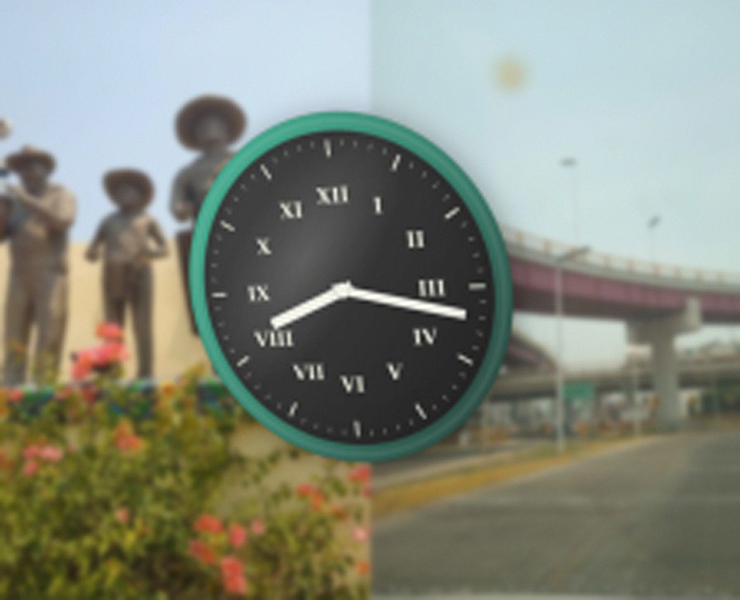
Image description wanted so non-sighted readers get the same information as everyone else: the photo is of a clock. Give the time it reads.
8:17
